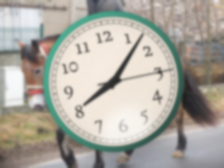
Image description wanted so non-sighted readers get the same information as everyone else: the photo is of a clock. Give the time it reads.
8:07:15
